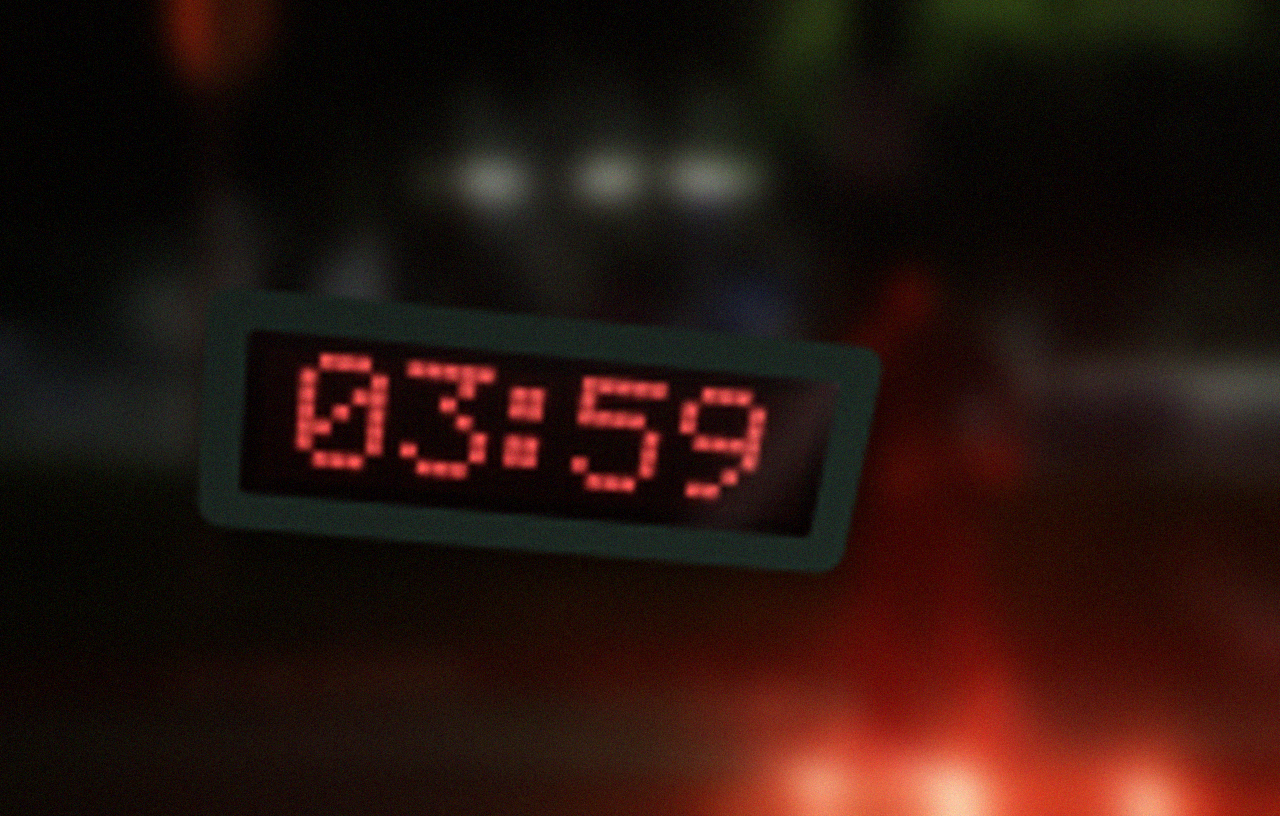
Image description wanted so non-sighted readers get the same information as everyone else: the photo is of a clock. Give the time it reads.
3:59
